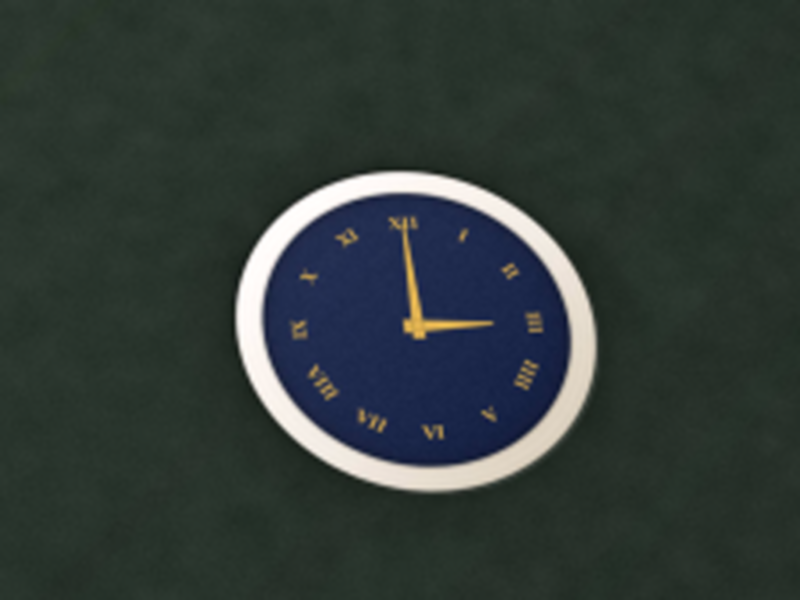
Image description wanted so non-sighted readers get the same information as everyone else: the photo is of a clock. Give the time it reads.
3:00
